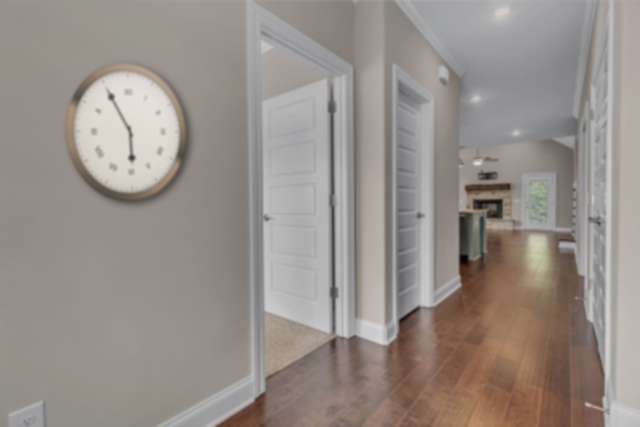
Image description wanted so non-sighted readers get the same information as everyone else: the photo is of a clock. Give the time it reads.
5:55
